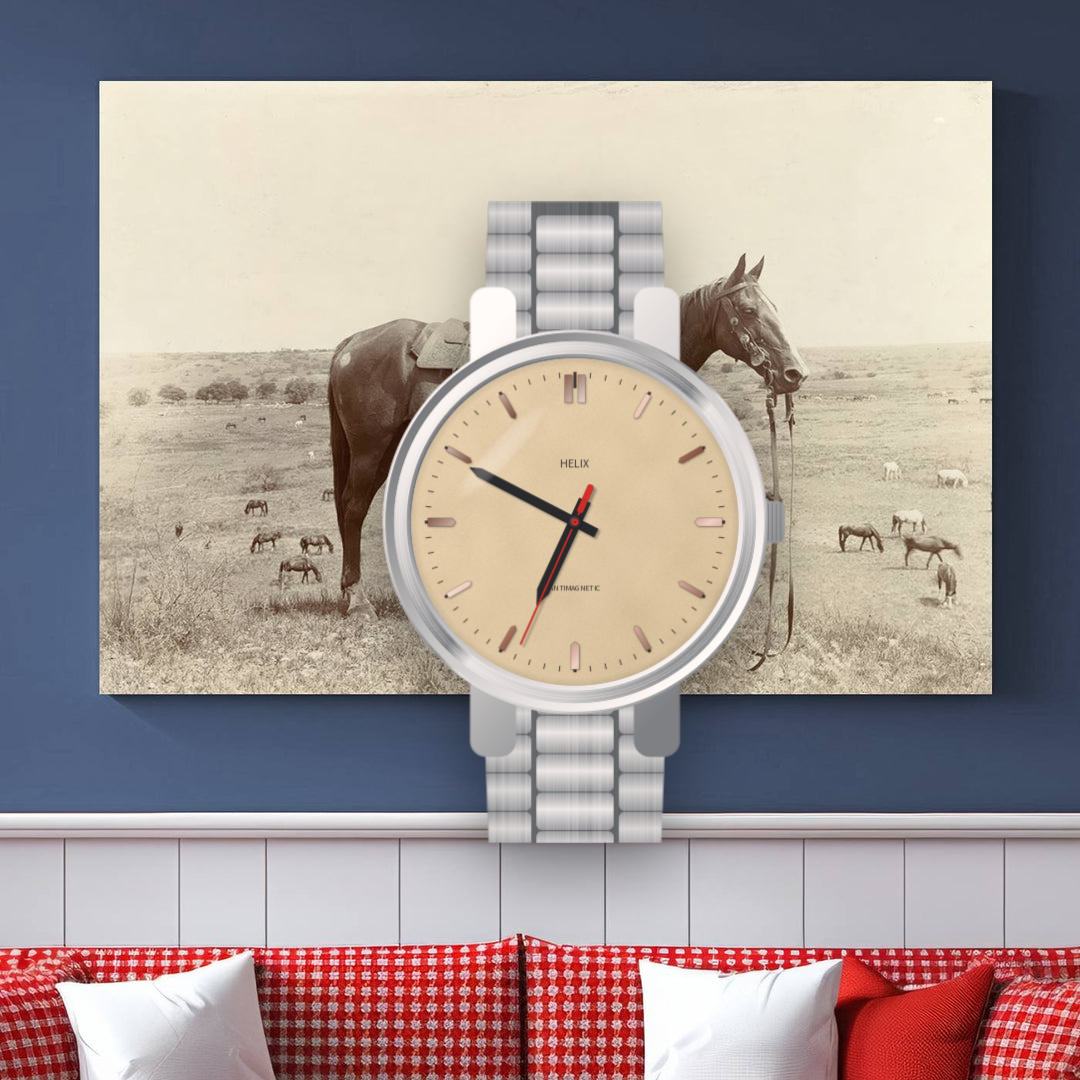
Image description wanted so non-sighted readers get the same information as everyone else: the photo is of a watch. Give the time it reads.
6:49:34
